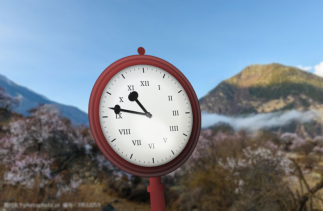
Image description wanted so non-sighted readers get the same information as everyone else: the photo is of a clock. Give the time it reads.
10:47
